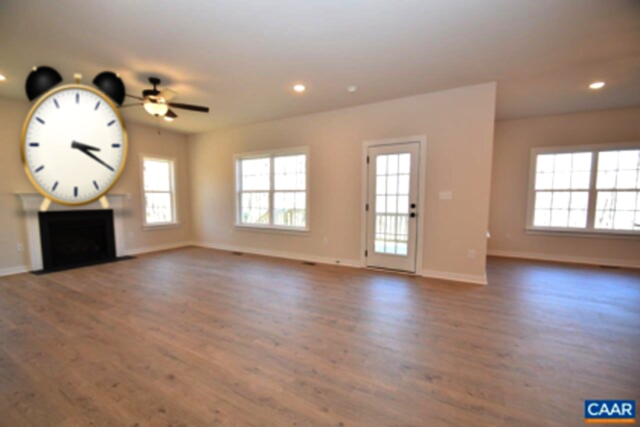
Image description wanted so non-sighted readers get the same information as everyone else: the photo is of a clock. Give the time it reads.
3:20
